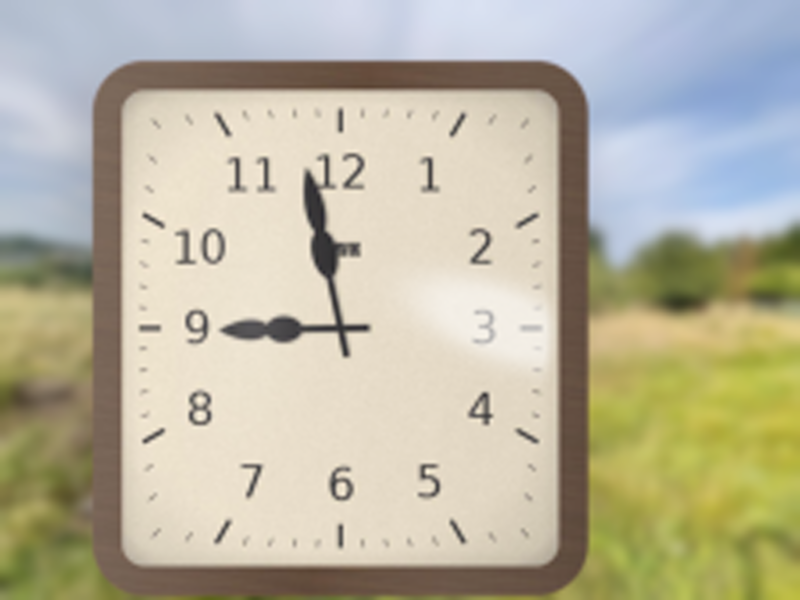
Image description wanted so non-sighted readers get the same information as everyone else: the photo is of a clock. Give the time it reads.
8:58
